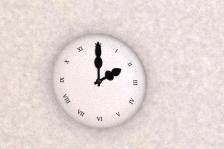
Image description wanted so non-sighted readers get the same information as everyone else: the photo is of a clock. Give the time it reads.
2:00
